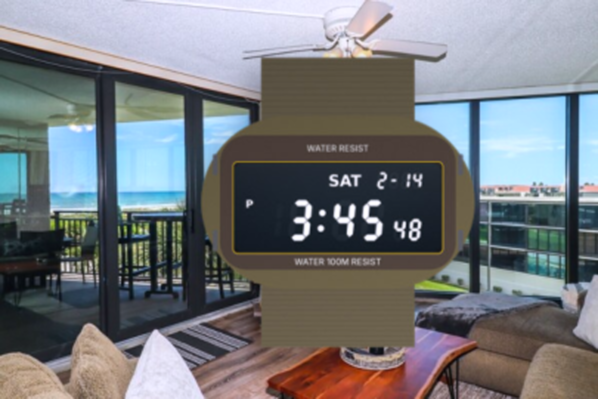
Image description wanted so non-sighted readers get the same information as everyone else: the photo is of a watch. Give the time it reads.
3:45:48
